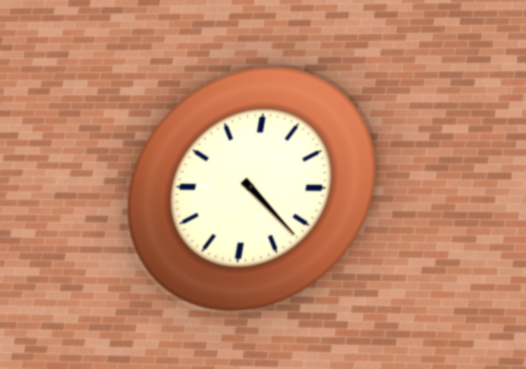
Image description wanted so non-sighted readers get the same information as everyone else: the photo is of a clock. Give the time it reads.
4:22
